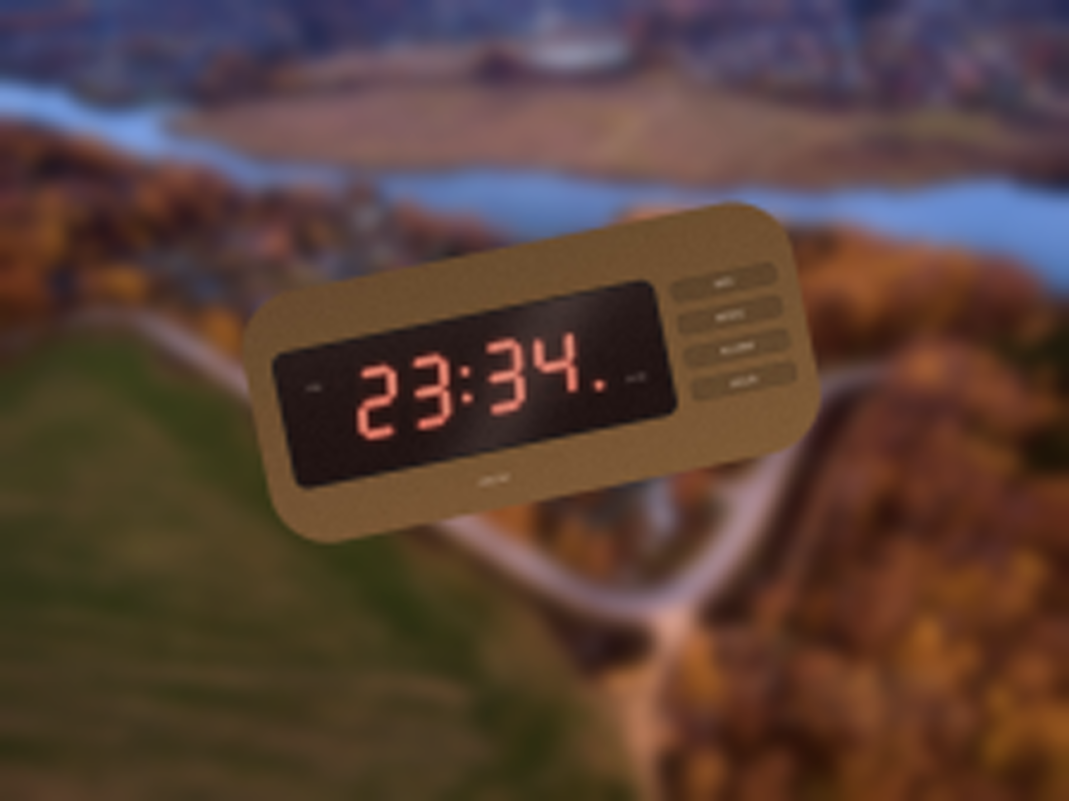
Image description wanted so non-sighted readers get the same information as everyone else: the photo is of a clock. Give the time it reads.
23:34
